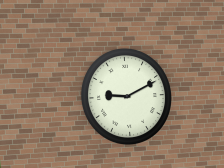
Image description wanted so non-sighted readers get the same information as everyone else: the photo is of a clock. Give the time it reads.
9:11
